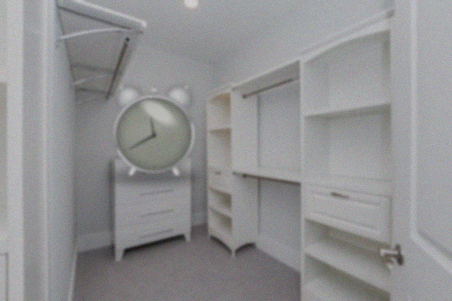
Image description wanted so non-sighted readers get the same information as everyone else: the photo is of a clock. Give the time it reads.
11:40
